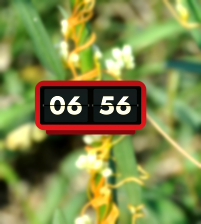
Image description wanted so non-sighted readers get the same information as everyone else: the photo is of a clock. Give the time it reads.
6:56
